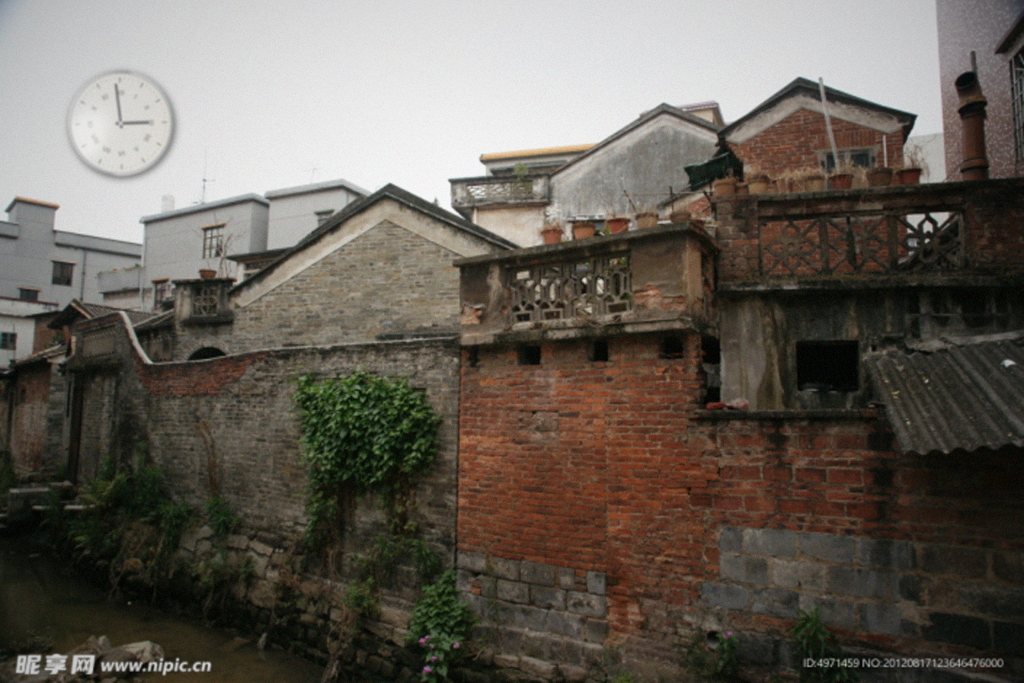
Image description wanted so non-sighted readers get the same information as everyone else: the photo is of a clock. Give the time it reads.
2:59
